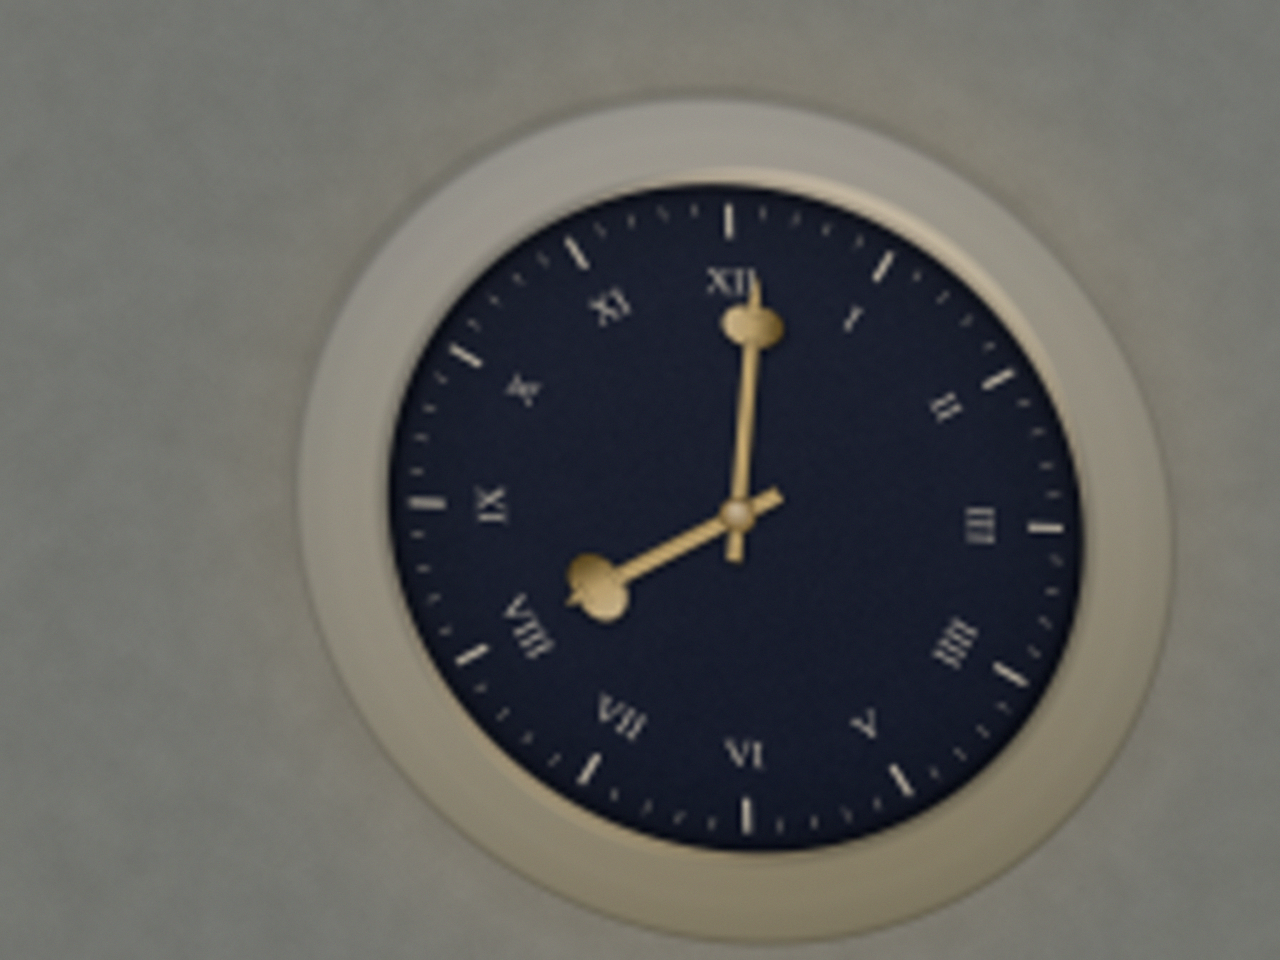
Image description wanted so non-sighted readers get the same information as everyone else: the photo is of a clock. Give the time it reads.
8:01
